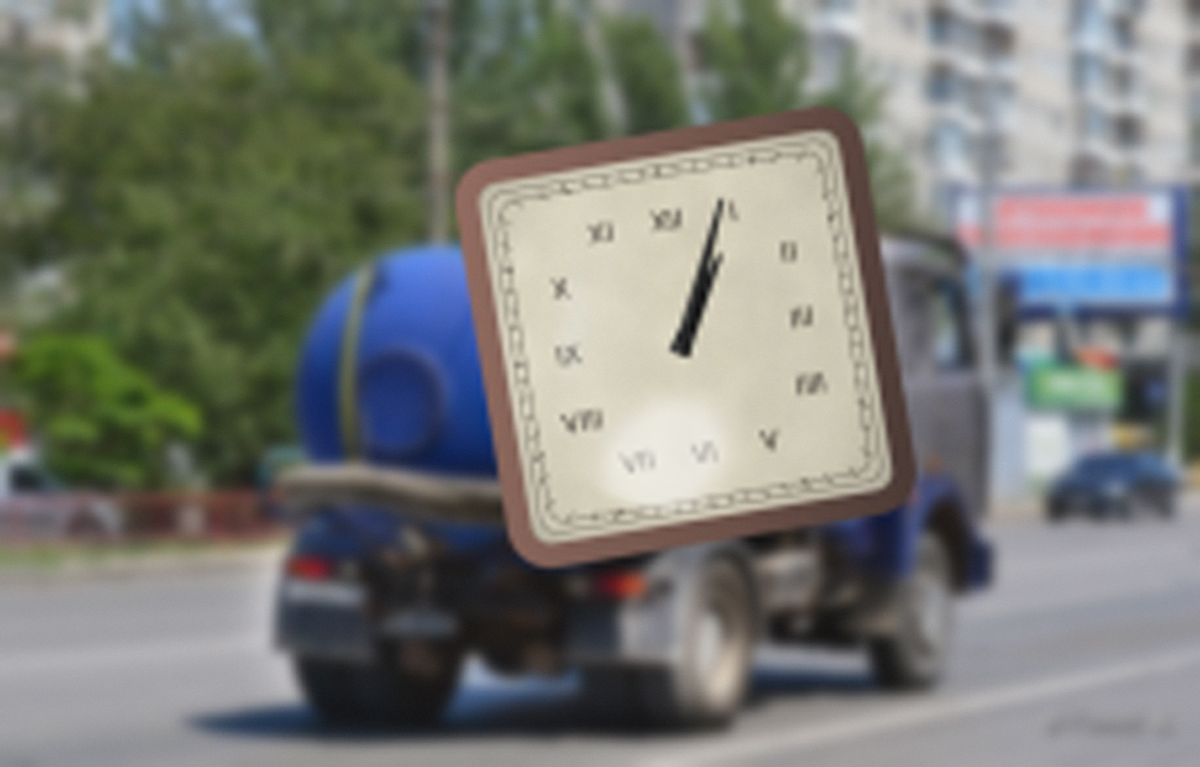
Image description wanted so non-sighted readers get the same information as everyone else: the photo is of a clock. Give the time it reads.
1:04
